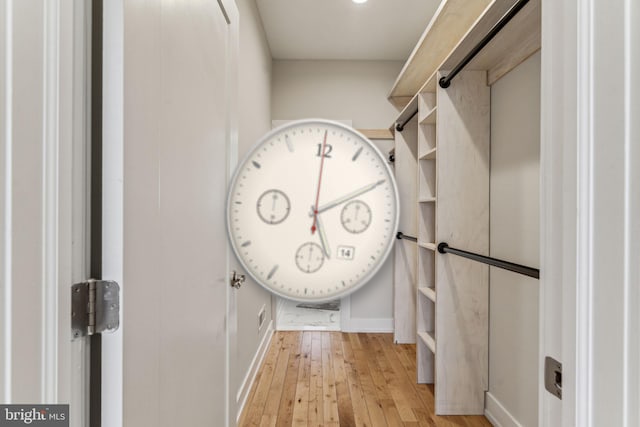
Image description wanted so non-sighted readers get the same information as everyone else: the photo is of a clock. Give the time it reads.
5:10
